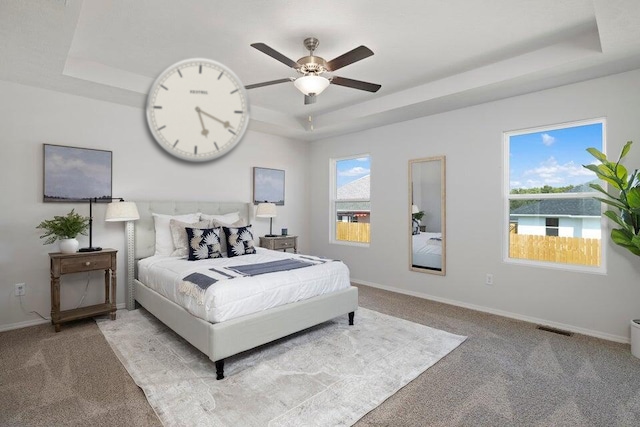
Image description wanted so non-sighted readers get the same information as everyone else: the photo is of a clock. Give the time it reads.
5:19
